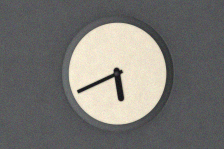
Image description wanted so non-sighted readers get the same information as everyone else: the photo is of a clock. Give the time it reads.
5:41
